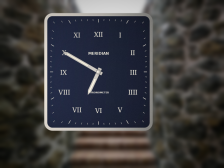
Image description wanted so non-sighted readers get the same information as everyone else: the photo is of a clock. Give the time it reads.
6:50
